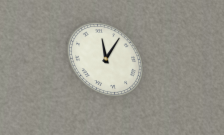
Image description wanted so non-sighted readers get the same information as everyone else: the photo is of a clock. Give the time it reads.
12:07
